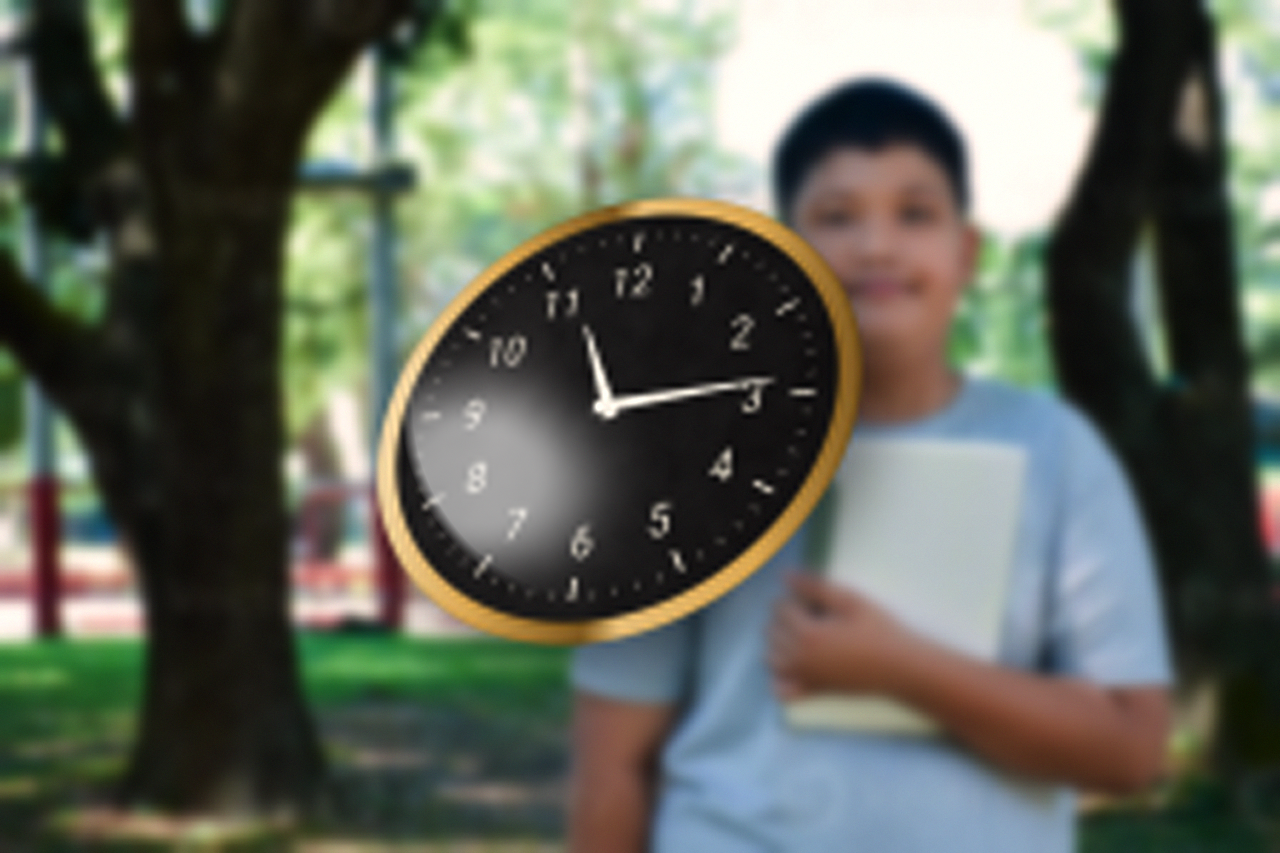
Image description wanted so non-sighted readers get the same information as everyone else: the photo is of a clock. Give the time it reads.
11:14
